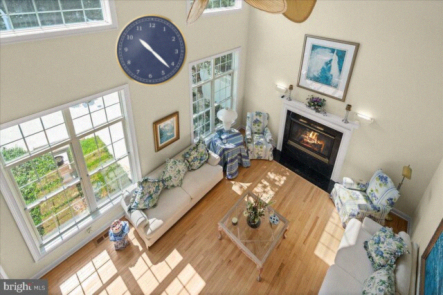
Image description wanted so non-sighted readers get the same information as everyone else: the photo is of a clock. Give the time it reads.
10:22
